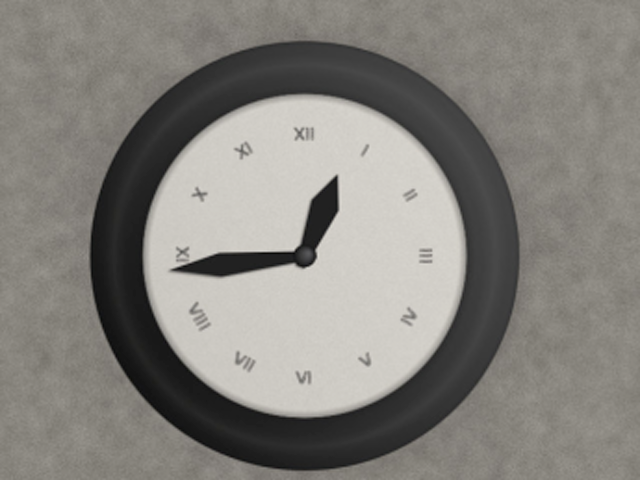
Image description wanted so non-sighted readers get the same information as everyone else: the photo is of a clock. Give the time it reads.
12:44
